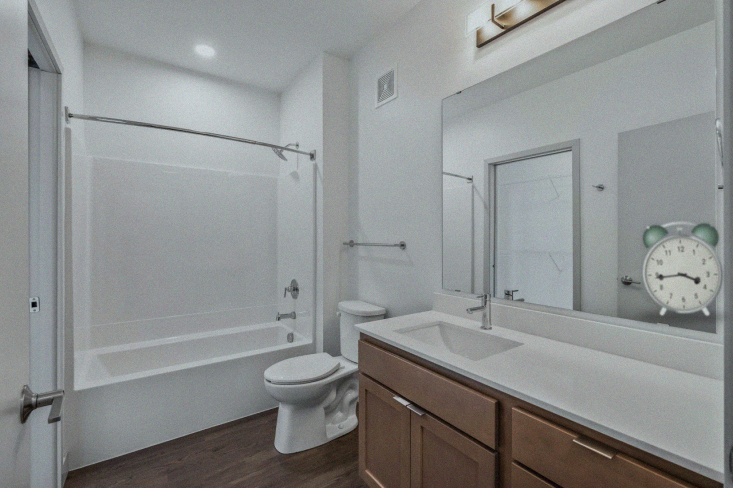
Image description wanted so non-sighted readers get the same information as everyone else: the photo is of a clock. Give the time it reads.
3:44
